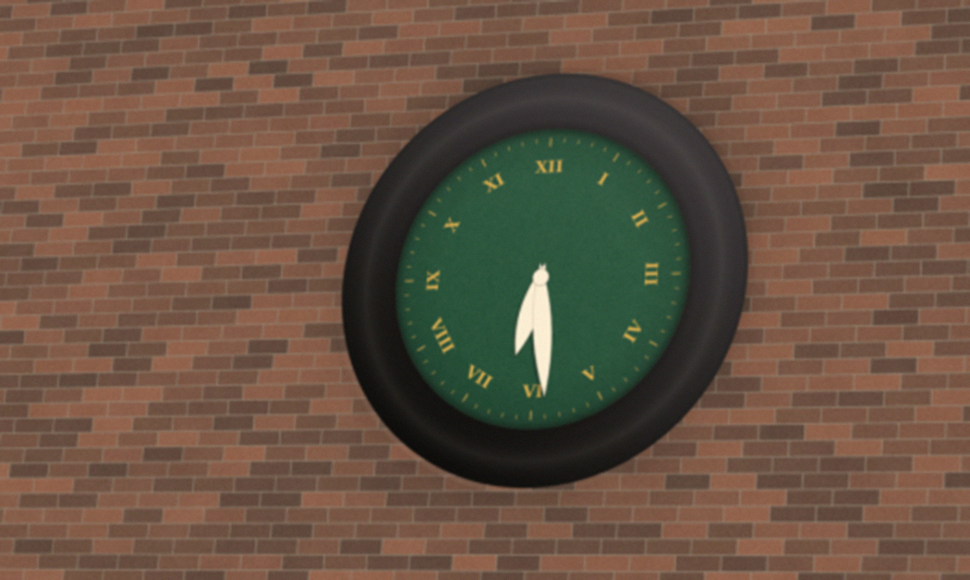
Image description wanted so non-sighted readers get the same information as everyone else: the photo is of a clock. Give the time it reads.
6:29
